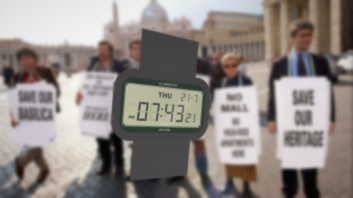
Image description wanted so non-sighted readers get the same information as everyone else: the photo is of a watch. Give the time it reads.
7:43
